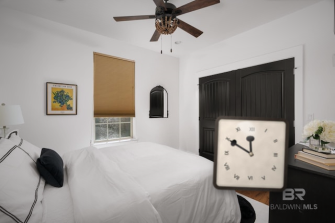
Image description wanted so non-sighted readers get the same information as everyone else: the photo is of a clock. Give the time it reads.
11:50
